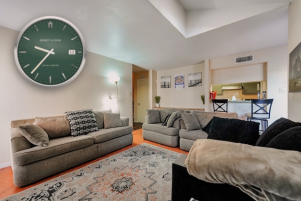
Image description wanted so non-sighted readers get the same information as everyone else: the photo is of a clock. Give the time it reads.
9:37
